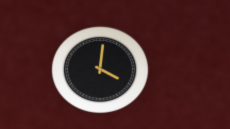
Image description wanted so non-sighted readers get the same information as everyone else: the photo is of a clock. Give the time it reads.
4:01
